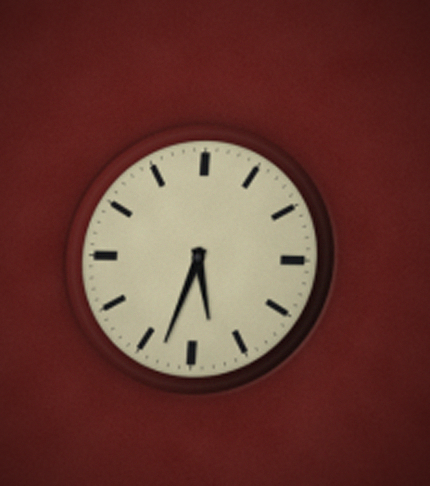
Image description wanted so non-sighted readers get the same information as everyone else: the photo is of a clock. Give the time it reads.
5:33
